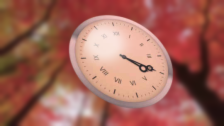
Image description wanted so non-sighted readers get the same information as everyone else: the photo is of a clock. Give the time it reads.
4:20
